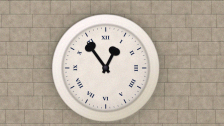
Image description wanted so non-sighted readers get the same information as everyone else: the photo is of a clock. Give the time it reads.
12:54
